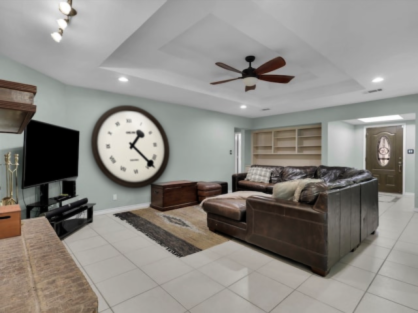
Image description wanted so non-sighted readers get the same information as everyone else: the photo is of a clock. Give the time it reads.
1:23
